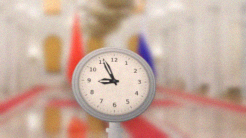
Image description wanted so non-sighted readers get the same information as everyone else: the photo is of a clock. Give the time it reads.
8:56
